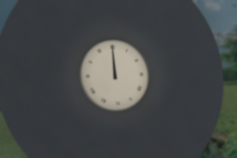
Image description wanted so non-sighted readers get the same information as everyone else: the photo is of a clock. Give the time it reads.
12:00
